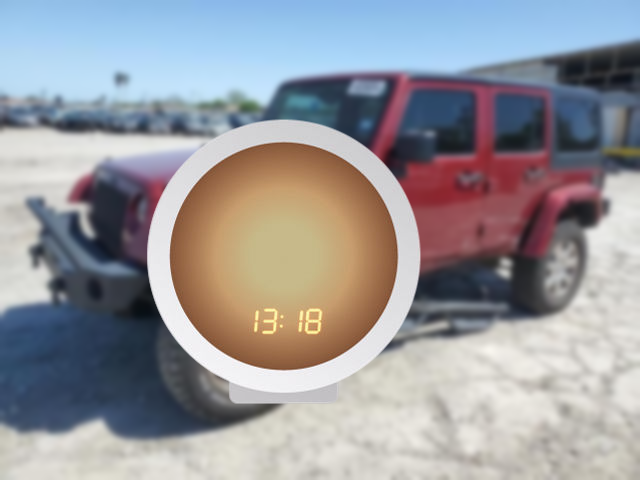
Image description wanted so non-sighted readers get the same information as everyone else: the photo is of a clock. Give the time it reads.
13:18
